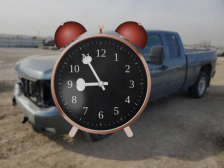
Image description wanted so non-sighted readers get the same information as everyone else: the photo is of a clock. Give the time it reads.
8:55
